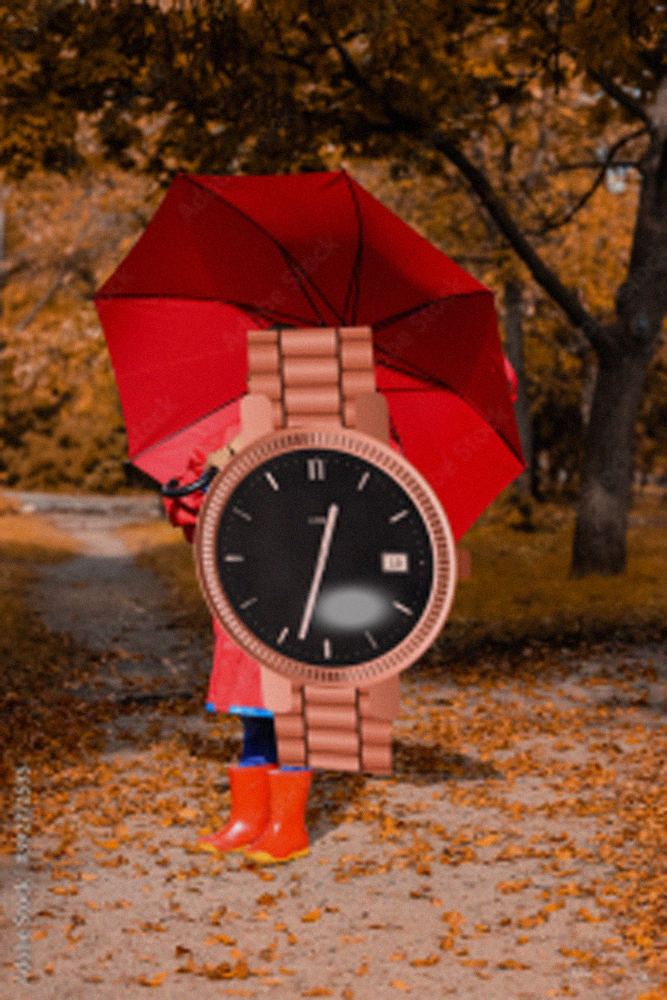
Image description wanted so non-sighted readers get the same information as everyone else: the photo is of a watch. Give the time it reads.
12:33
